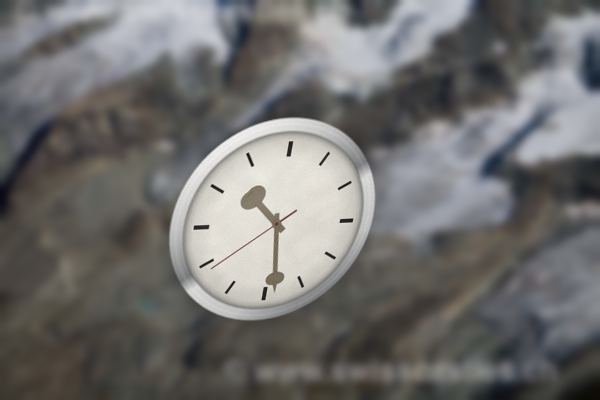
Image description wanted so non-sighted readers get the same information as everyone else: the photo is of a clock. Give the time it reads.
10:28:39
